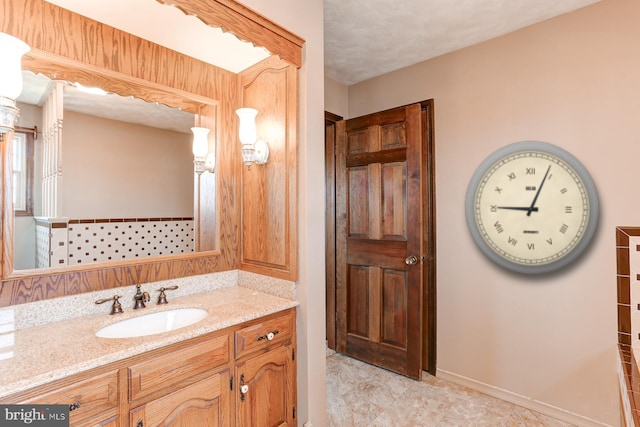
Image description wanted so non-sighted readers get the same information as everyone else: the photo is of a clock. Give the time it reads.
9:04
